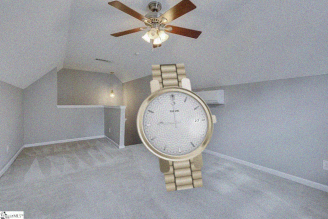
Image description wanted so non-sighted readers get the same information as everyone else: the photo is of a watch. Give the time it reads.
9:00
